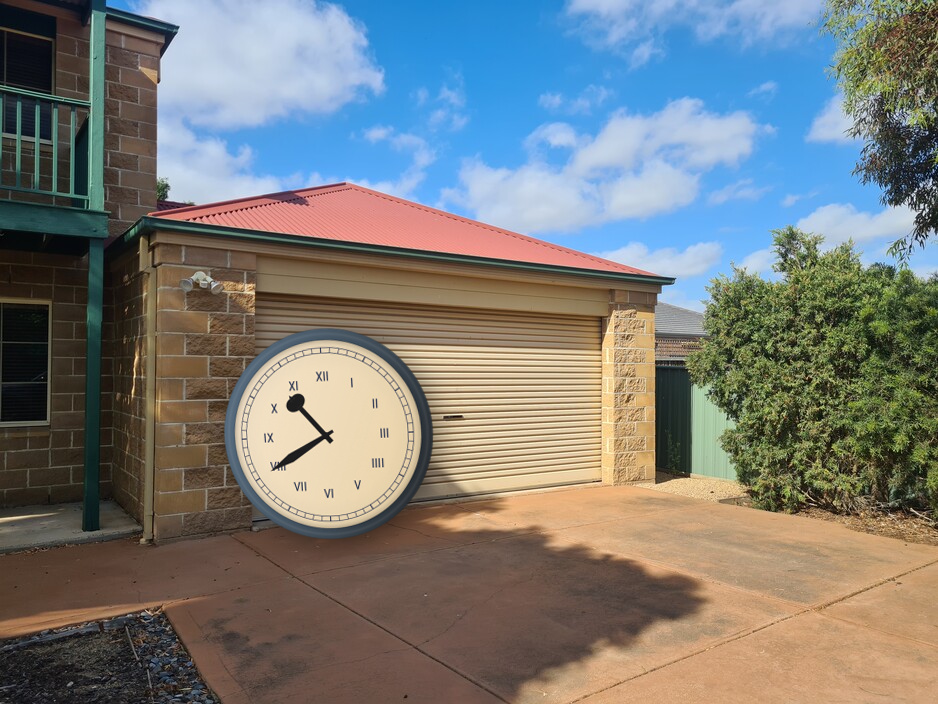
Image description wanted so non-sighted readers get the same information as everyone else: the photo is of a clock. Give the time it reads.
10:40
